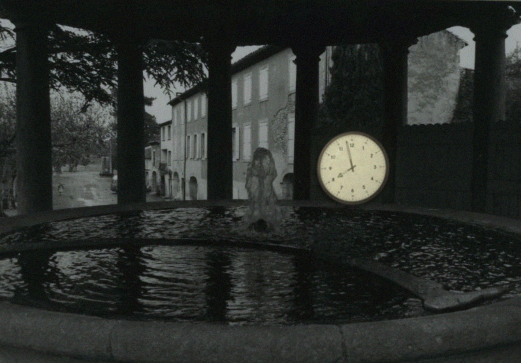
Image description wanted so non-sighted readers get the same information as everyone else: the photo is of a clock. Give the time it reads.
7:58
